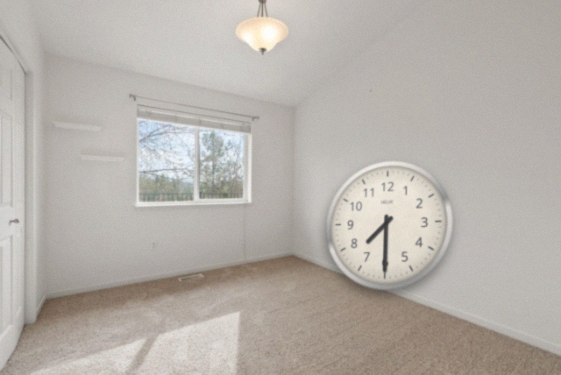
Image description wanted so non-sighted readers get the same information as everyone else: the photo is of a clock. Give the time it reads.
7:30
